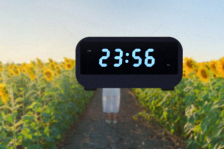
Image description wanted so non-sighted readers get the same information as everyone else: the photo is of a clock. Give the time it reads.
23:56
